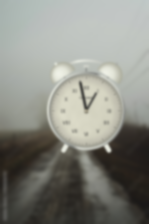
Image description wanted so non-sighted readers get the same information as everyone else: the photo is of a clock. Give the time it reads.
12:58
